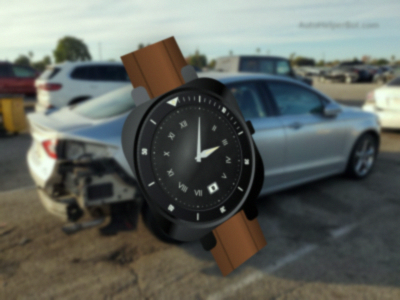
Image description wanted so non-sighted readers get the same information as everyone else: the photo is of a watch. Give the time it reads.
3:05
